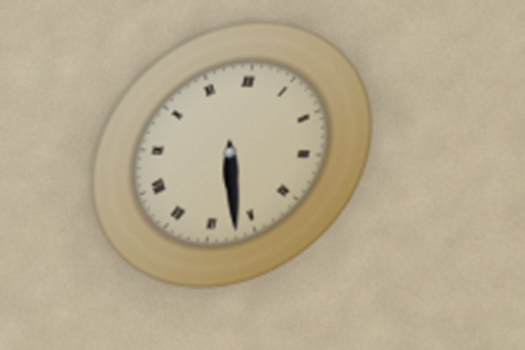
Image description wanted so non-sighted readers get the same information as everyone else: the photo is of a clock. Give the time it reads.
5:27
